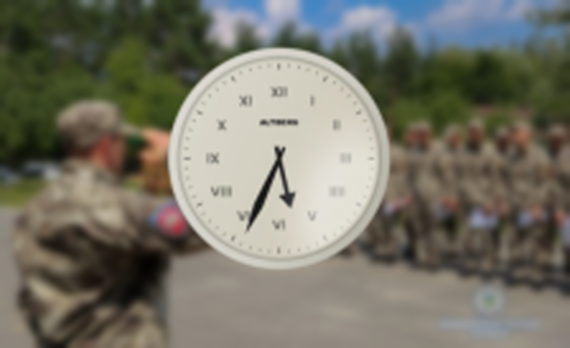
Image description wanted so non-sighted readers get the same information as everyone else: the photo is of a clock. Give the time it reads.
5:34
